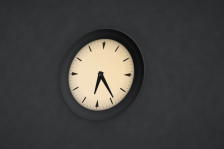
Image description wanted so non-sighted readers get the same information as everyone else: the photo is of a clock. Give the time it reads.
6:24
